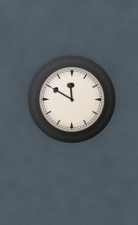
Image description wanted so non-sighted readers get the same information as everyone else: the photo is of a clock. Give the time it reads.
11:50
